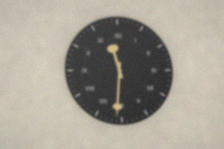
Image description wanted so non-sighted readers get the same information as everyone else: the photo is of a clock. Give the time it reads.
11:31
